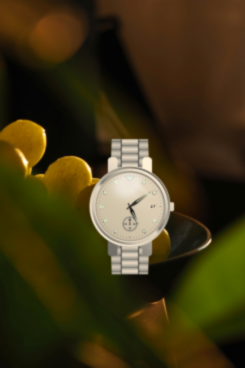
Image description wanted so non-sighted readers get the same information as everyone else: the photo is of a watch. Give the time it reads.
5:09
